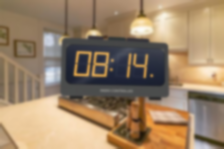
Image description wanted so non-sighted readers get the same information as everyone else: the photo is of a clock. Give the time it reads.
8:14
